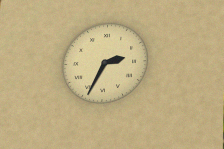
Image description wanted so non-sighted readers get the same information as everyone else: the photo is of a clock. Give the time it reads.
2:34
